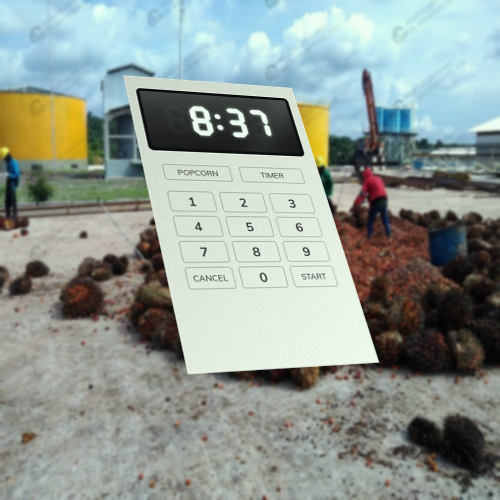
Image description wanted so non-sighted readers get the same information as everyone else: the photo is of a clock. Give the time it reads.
8:37
